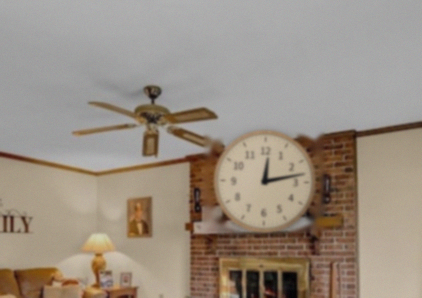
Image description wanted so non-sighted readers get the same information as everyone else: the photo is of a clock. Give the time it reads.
12:13
